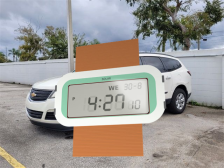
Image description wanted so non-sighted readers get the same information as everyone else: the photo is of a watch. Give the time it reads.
4:27:10
